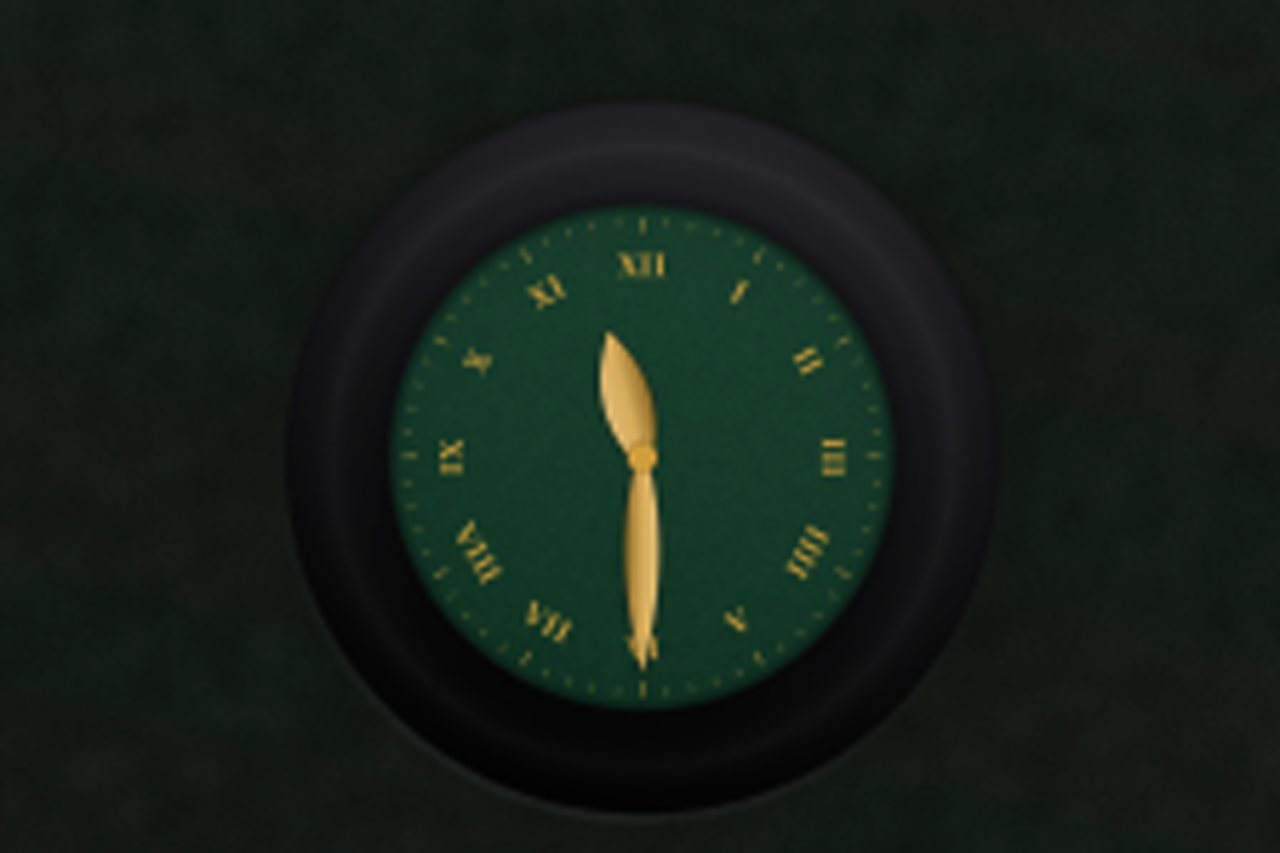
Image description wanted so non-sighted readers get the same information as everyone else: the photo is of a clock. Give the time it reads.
11:30
